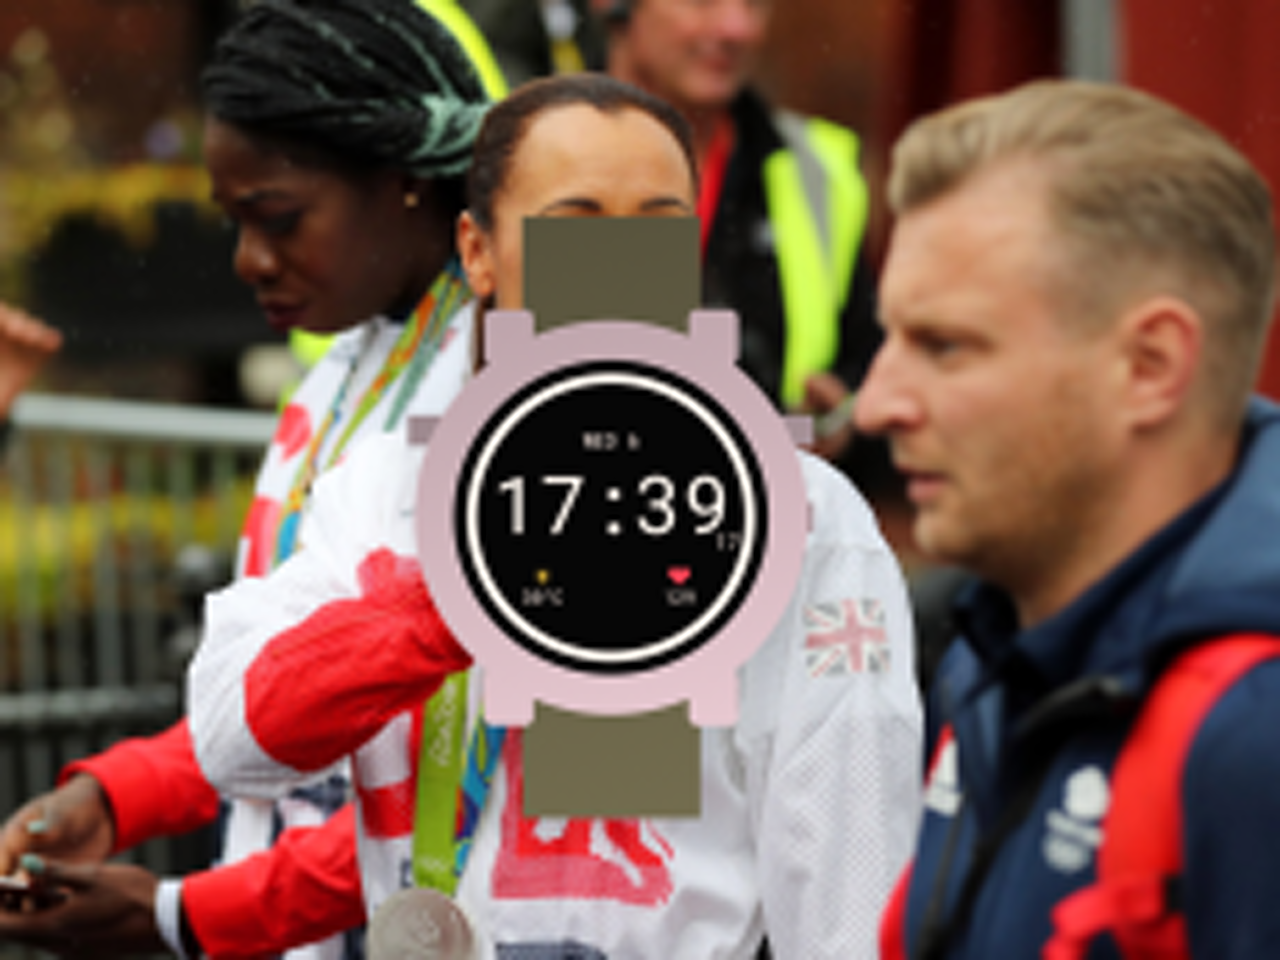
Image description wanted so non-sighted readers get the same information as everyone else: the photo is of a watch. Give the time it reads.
17:39
